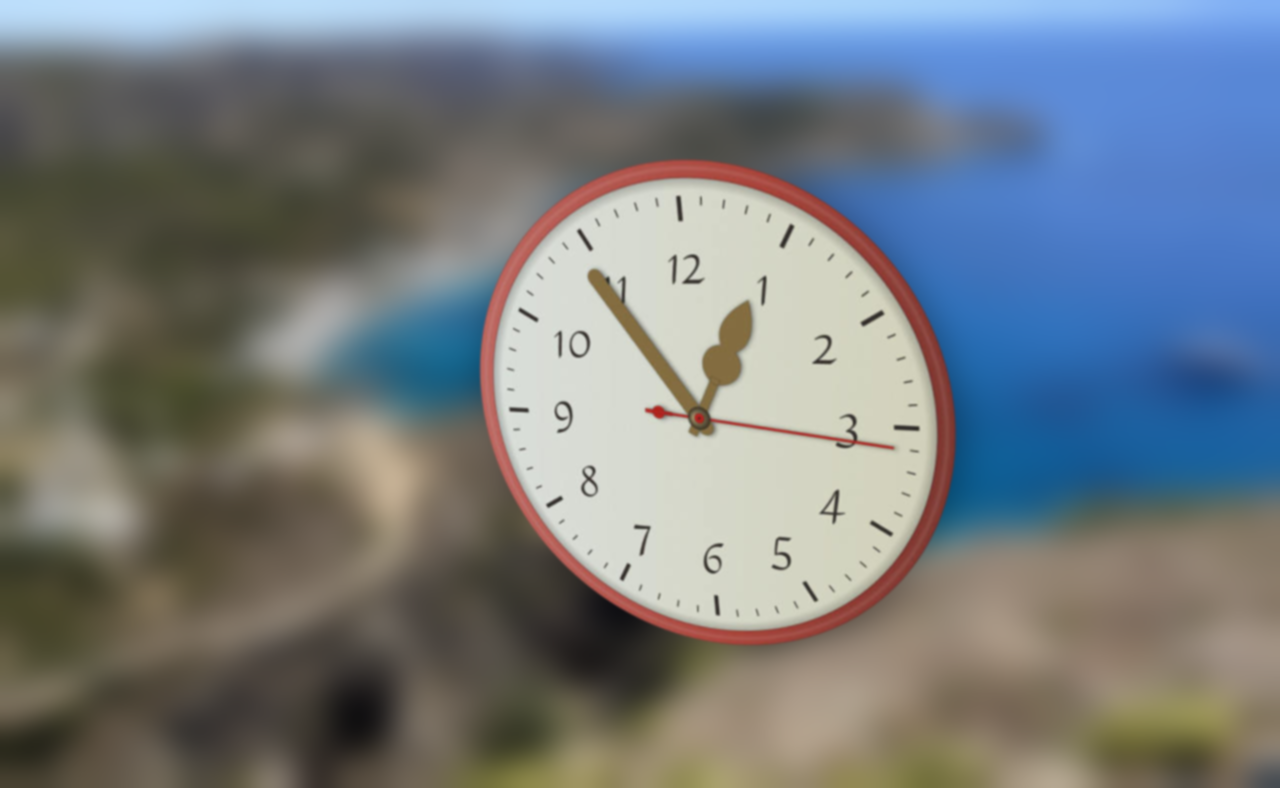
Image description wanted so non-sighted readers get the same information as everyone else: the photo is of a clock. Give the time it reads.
12:54:16
